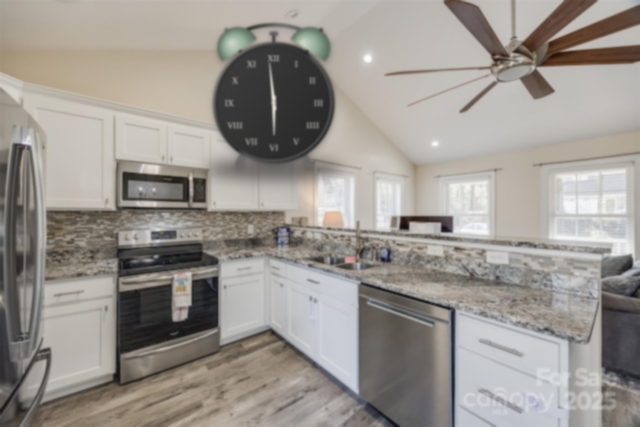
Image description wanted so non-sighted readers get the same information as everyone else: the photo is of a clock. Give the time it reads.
5:59
